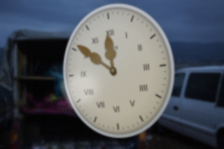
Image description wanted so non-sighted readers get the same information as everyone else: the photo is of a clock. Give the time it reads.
11:51
